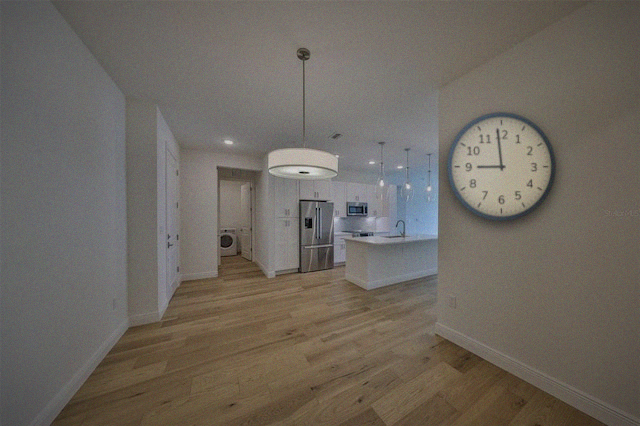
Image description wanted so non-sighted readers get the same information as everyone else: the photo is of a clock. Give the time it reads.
8:59
